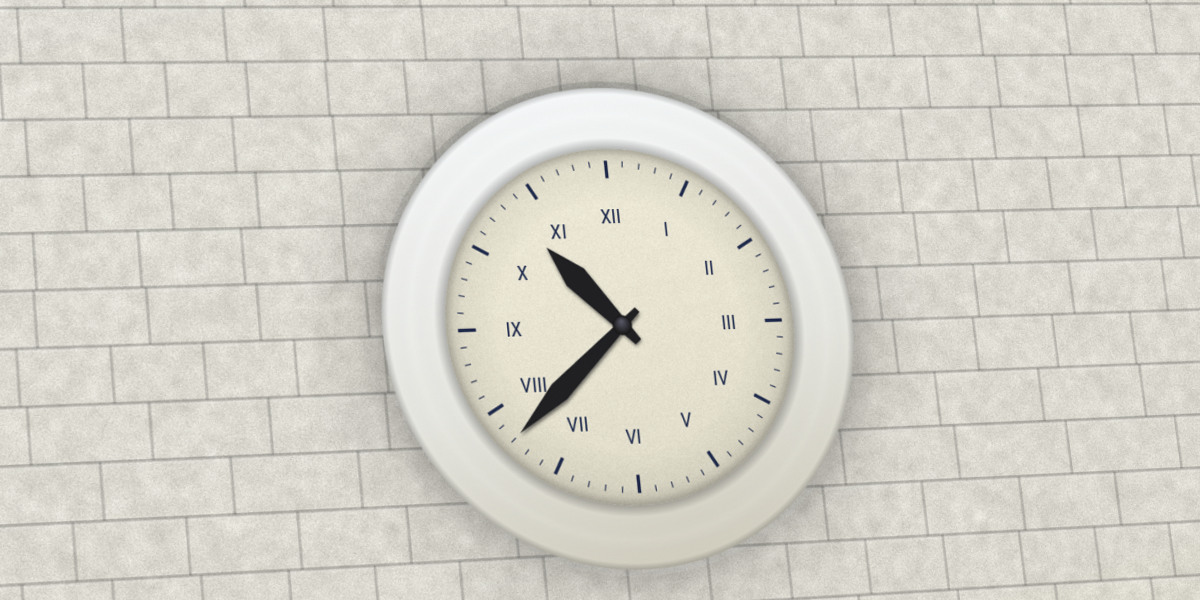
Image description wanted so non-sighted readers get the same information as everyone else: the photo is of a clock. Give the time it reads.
10:38
